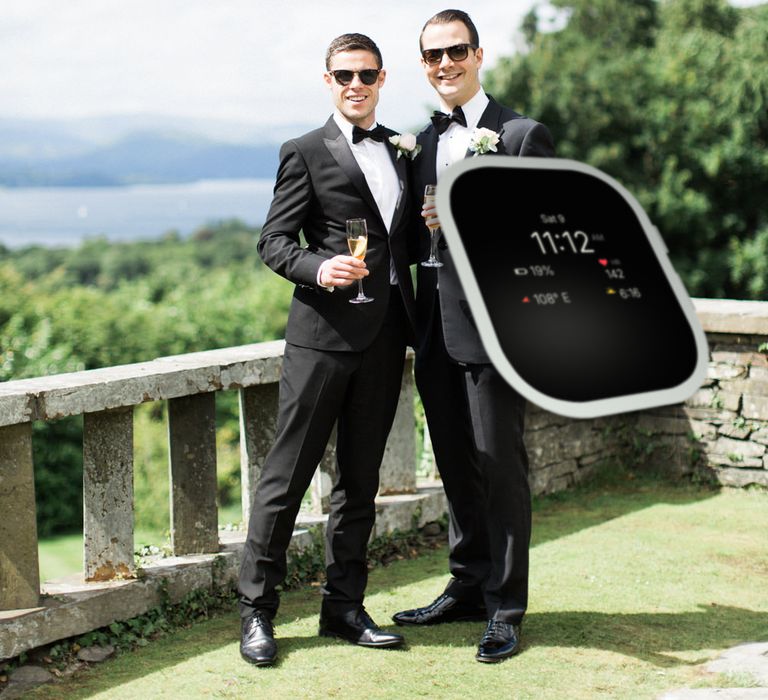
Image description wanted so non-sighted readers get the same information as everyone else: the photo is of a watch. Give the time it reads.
11:12
